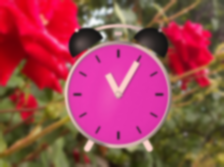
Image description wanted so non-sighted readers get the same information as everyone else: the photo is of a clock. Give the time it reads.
11:05
